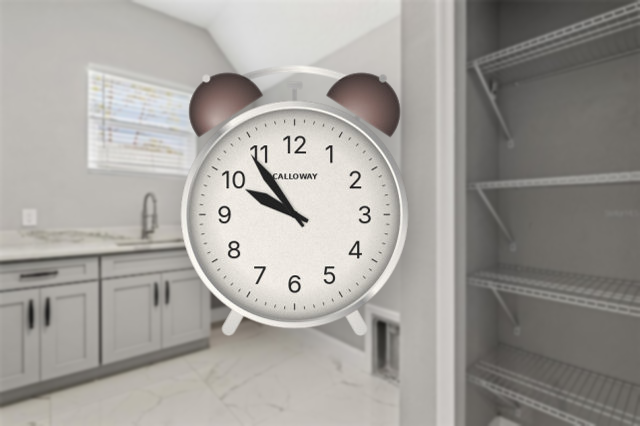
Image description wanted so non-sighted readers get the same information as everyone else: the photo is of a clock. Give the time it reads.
9:54
